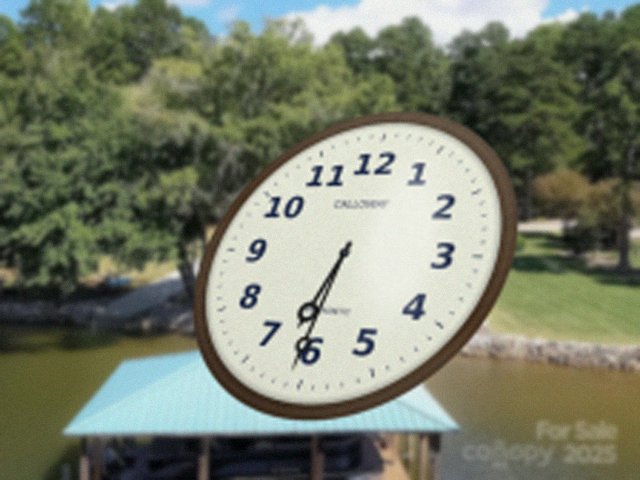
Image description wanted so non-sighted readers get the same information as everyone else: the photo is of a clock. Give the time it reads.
6:31
